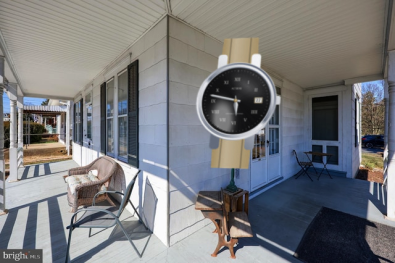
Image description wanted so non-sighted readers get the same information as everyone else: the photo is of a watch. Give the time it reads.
5:47
